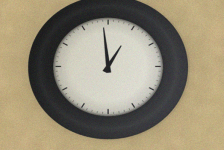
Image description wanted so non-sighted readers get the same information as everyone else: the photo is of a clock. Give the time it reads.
12:59
